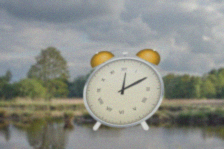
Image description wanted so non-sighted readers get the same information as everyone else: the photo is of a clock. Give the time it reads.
12:10
